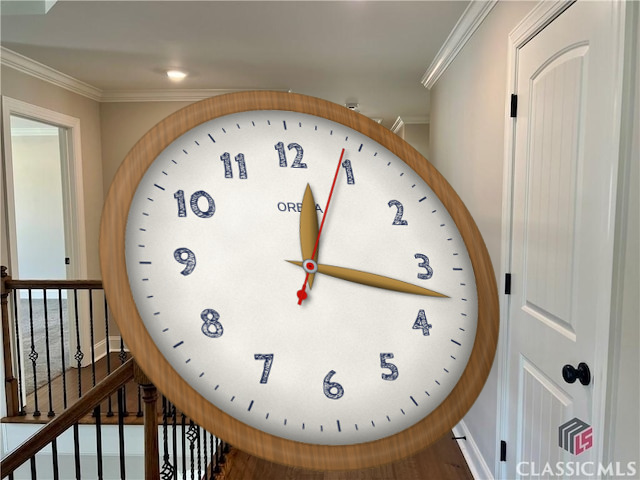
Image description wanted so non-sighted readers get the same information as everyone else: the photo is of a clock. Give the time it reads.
12:17:04
